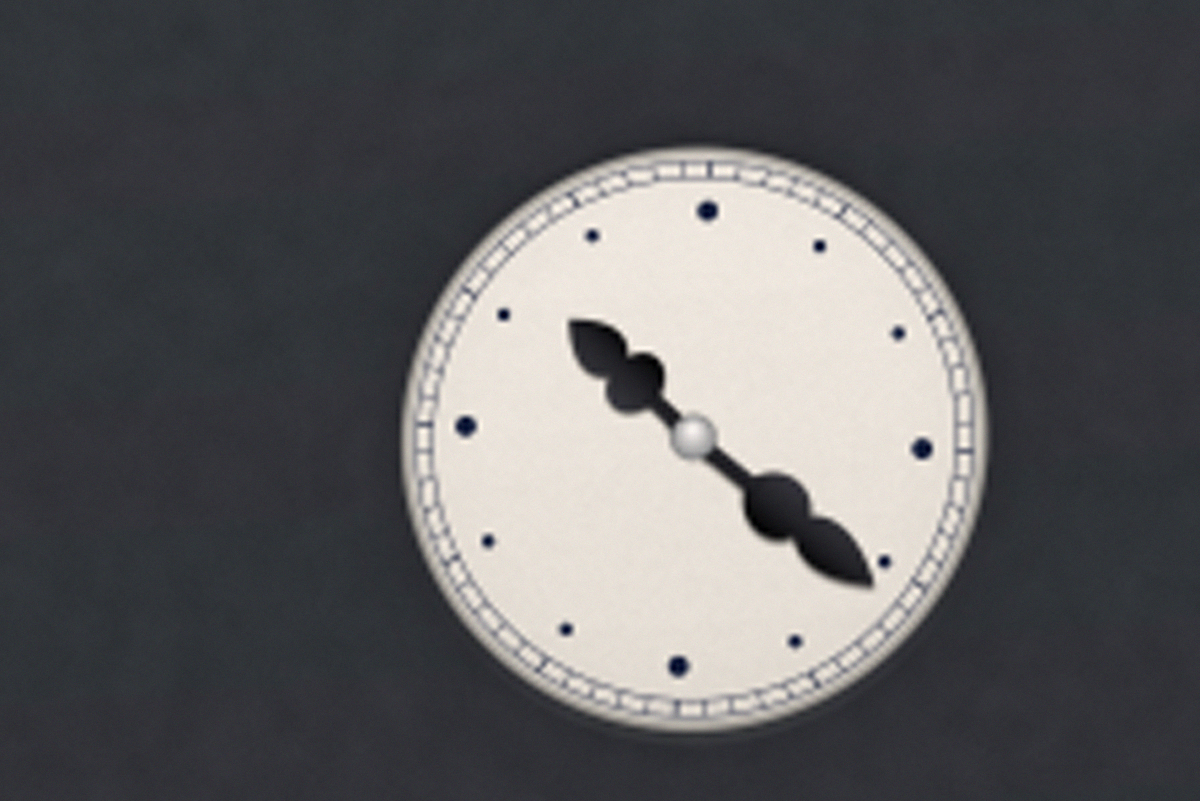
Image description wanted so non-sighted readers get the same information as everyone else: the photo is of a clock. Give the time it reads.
10:21
